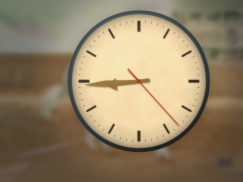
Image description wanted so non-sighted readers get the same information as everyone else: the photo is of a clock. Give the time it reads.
8:44:23
